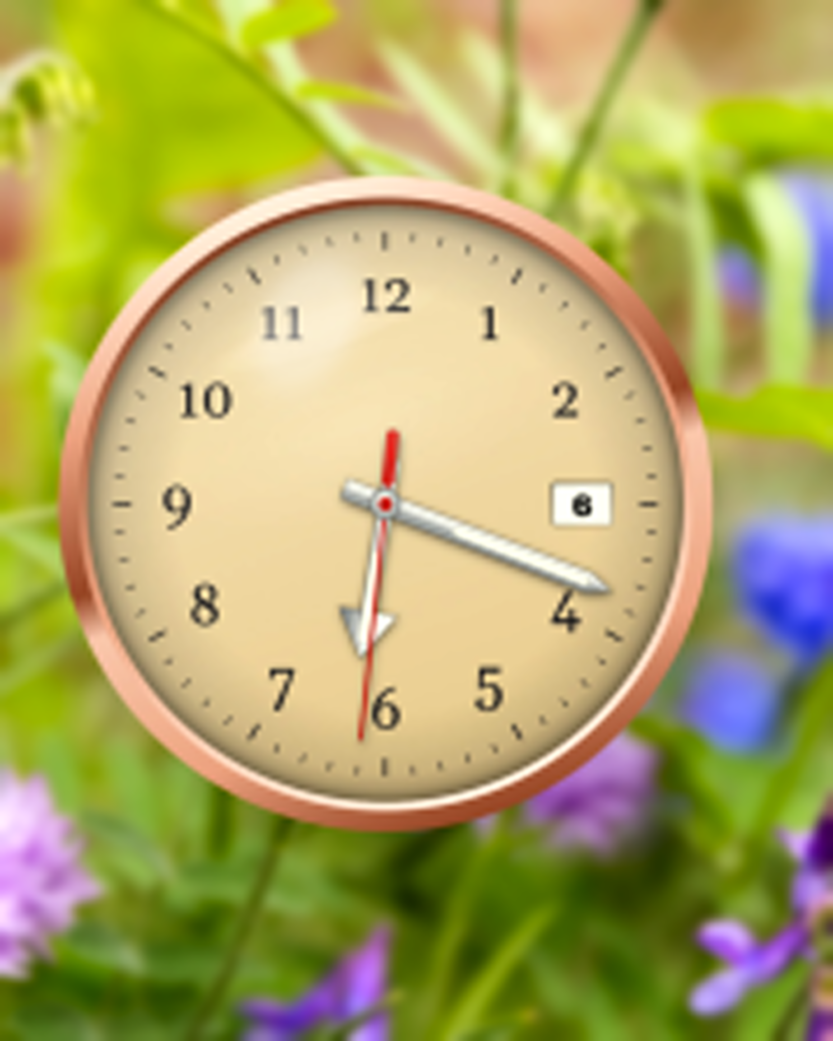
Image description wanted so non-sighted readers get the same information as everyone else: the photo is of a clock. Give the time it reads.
6:18:31
